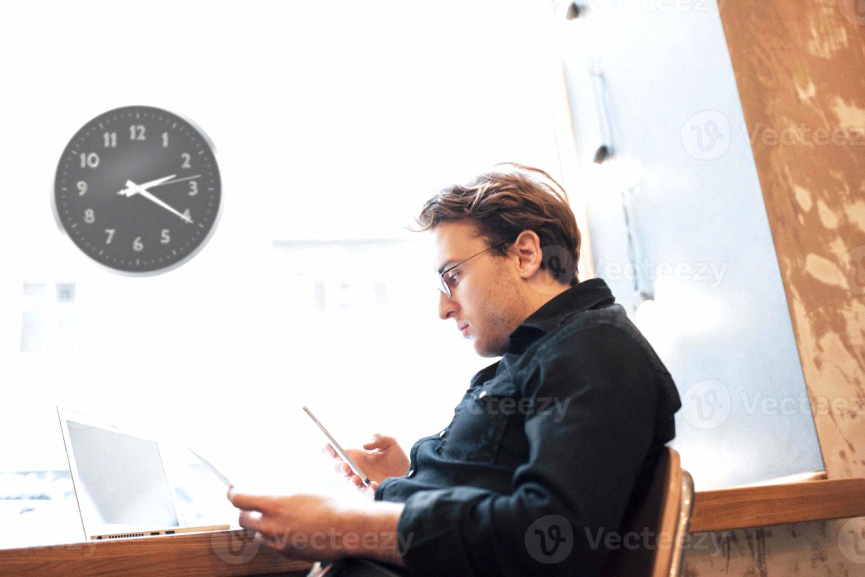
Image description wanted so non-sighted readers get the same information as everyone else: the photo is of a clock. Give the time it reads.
2:20:13
